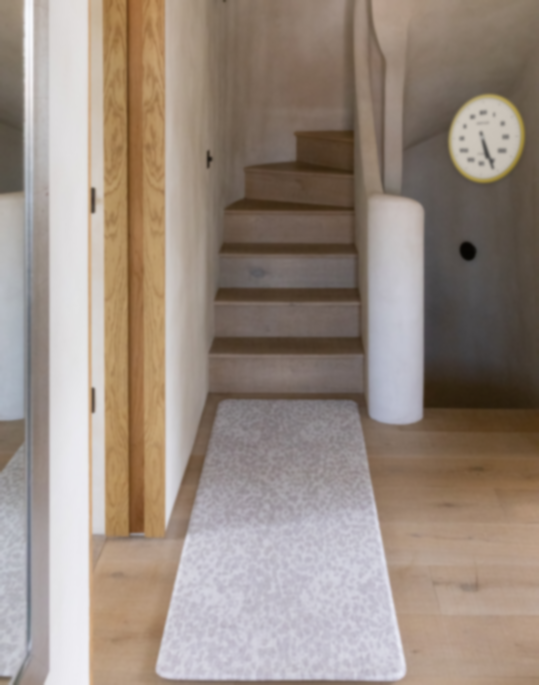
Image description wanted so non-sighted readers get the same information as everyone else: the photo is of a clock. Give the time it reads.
5:26
